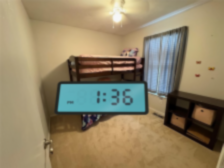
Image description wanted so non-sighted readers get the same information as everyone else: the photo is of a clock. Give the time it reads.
1:36
